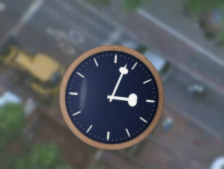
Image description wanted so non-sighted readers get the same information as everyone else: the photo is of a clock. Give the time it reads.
3:03
